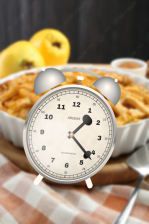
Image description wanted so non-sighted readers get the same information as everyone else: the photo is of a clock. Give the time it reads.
1:22
